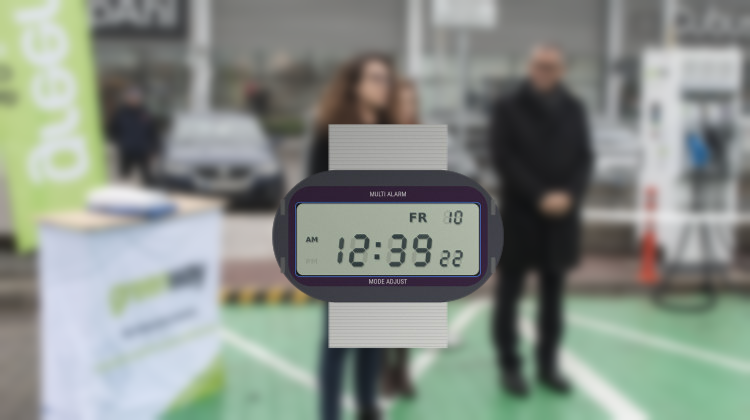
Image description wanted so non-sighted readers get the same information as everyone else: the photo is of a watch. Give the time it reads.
12:39:22
